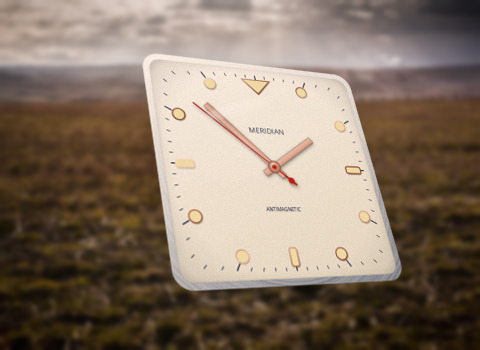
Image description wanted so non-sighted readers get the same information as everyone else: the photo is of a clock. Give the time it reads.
1:52:52
